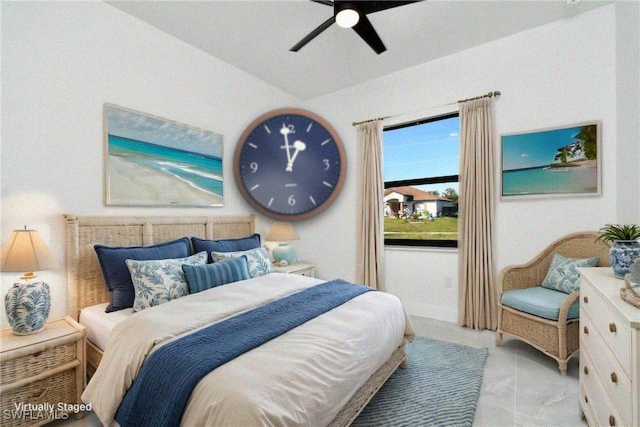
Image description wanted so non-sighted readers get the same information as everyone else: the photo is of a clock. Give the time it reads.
12:59
